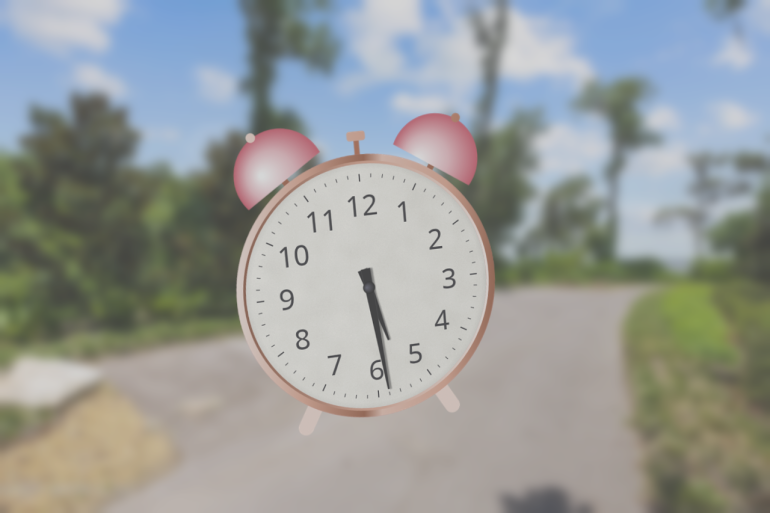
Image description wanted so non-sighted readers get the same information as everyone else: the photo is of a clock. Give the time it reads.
5:29
